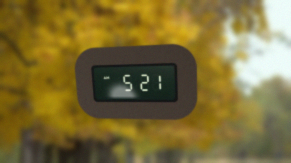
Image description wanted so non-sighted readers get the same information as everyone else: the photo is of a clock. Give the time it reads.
5:21
